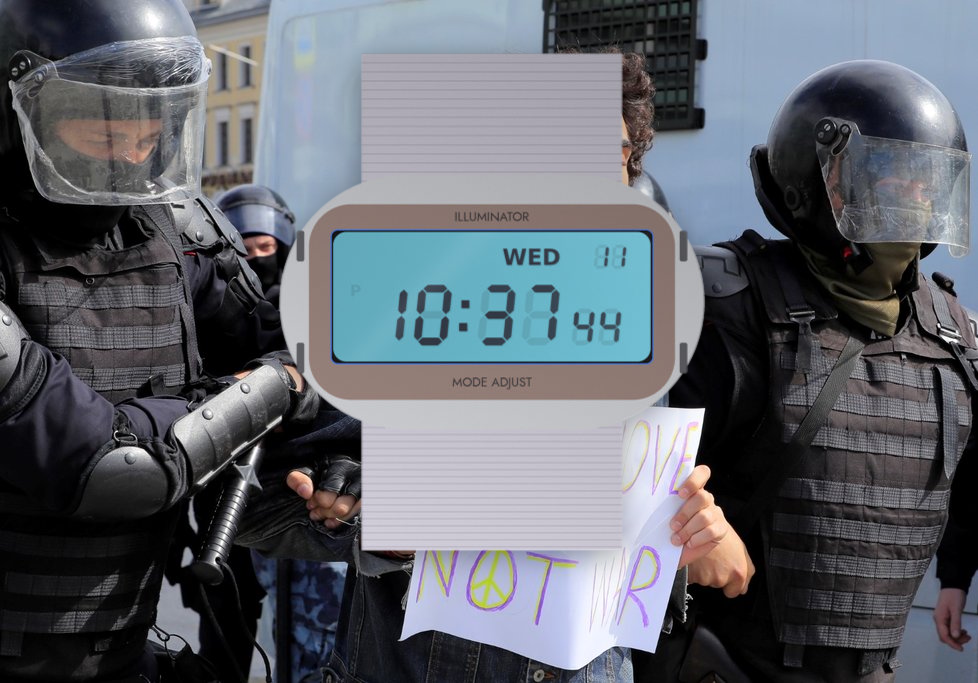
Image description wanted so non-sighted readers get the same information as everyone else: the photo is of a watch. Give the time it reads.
10:37:44
